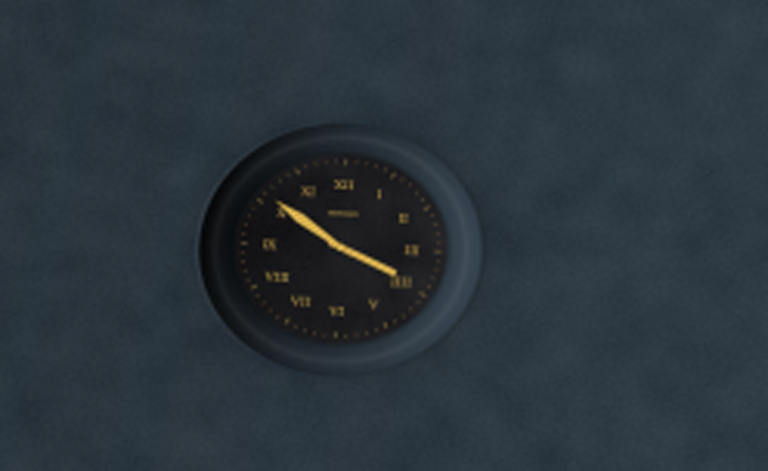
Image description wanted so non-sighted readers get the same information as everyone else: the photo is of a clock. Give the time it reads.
3:51
